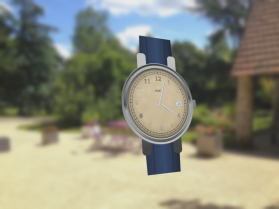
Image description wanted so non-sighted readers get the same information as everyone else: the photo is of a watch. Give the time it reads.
4:03
